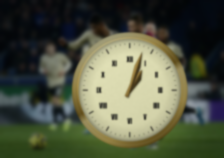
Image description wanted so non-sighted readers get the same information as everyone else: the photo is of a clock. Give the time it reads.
1:03
